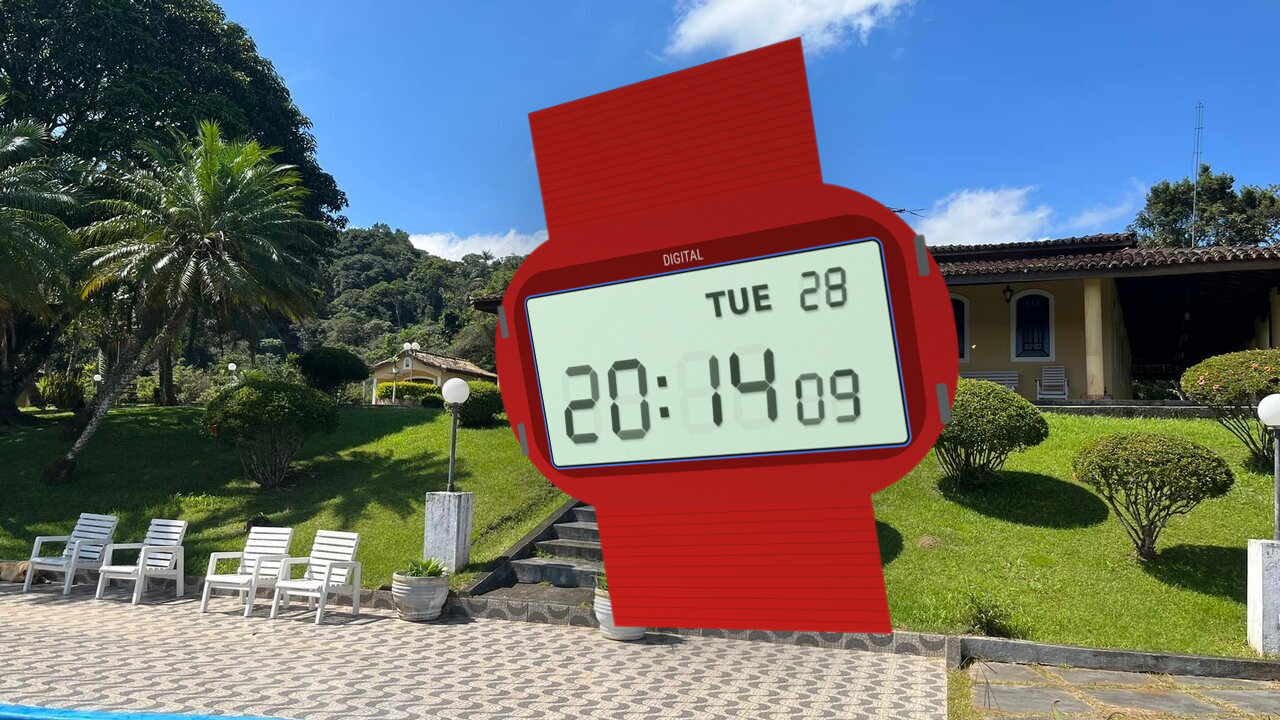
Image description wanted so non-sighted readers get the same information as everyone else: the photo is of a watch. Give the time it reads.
20:14:09
